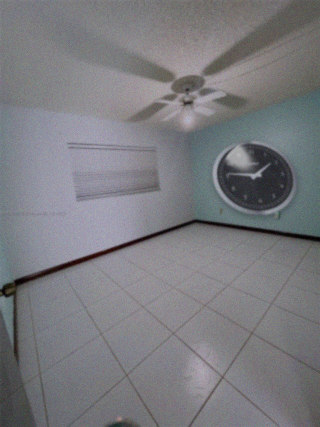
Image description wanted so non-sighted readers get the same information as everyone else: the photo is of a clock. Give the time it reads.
1:46
